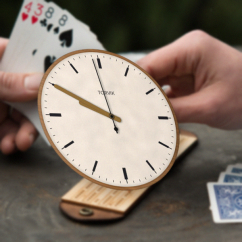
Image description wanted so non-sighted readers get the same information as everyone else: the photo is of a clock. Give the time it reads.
9:49:59
